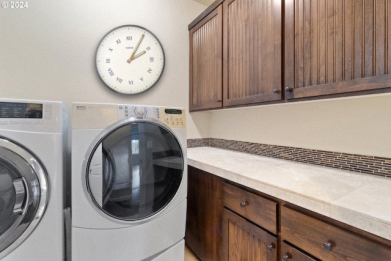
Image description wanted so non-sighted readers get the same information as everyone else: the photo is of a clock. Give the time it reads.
2:05
